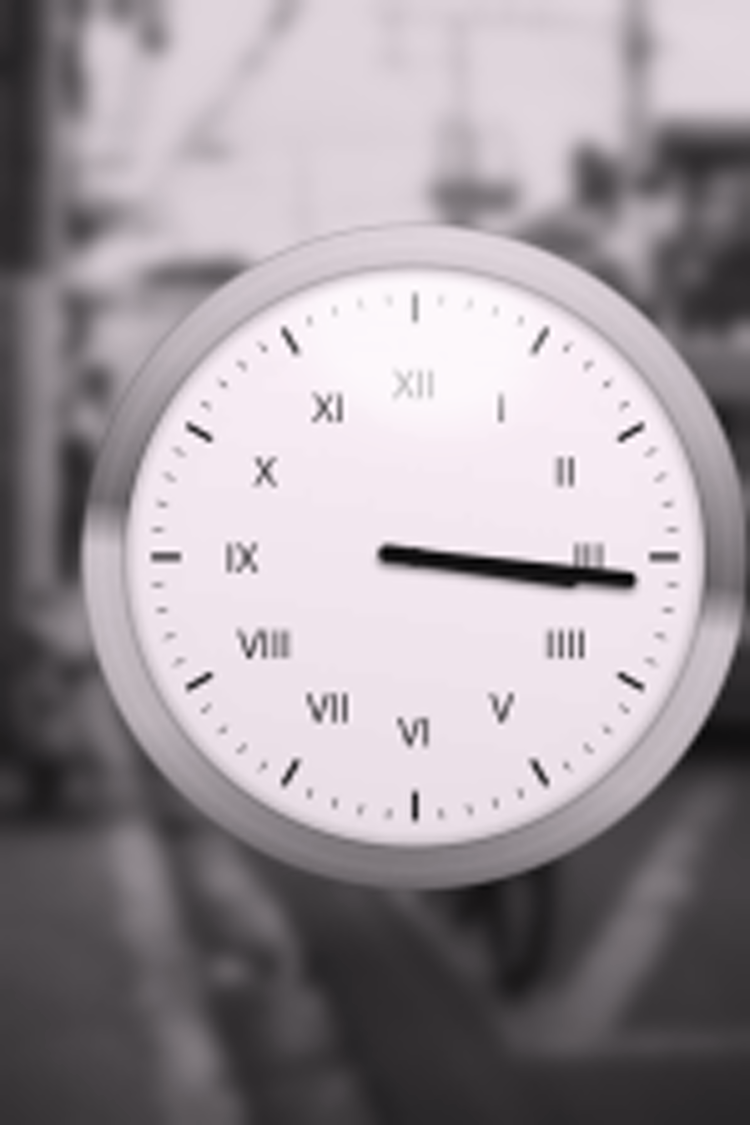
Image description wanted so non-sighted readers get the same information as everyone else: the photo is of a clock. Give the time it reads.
3:16
